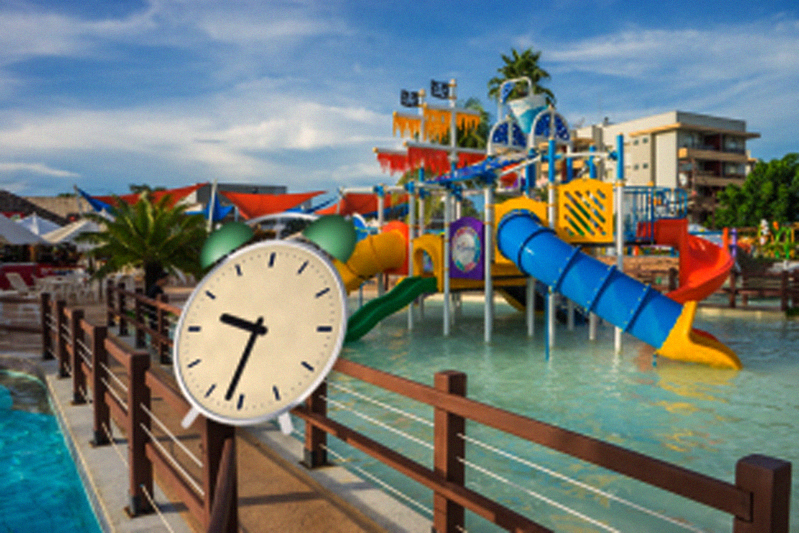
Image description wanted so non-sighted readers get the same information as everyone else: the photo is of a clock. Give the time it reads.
9:32
